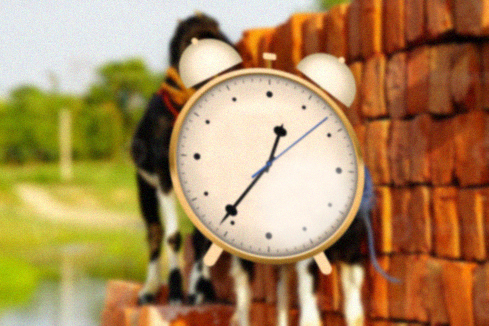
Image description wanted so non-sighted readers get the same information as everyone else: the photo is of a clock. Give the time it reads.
12:36:08
